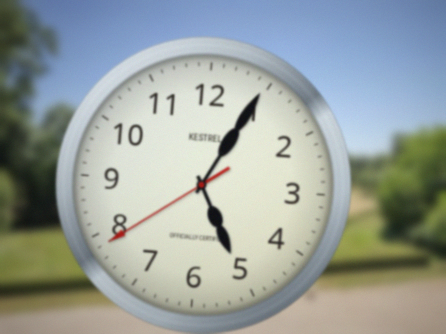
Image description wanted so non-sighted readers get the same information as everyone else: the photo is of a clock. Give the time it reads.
5:04:39
